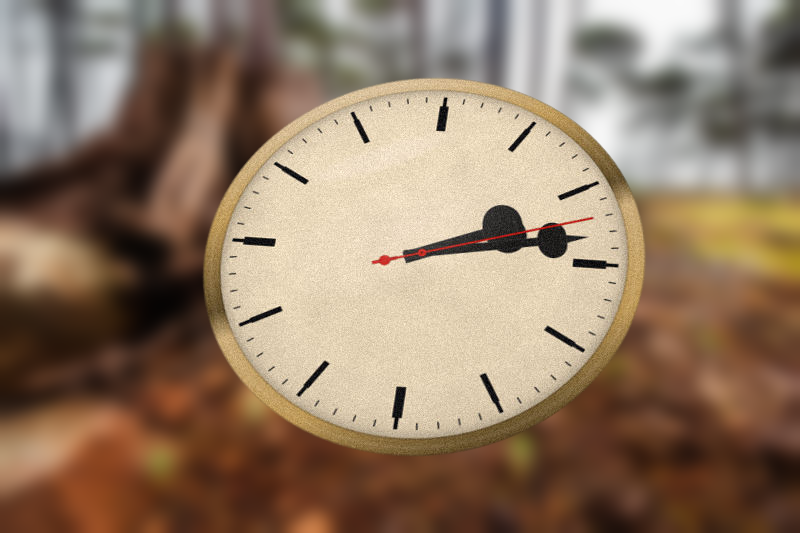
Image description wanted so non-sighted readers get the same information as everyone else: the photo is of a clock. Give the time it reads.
2:13:12
